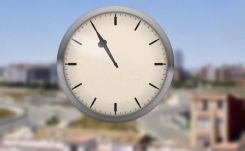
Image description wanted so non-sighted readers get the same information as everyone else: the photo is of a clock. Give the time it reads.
10:55
